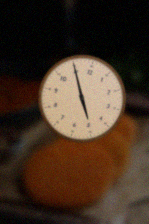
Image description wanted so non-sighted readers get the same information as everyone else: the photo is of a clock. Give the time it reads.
4:55
